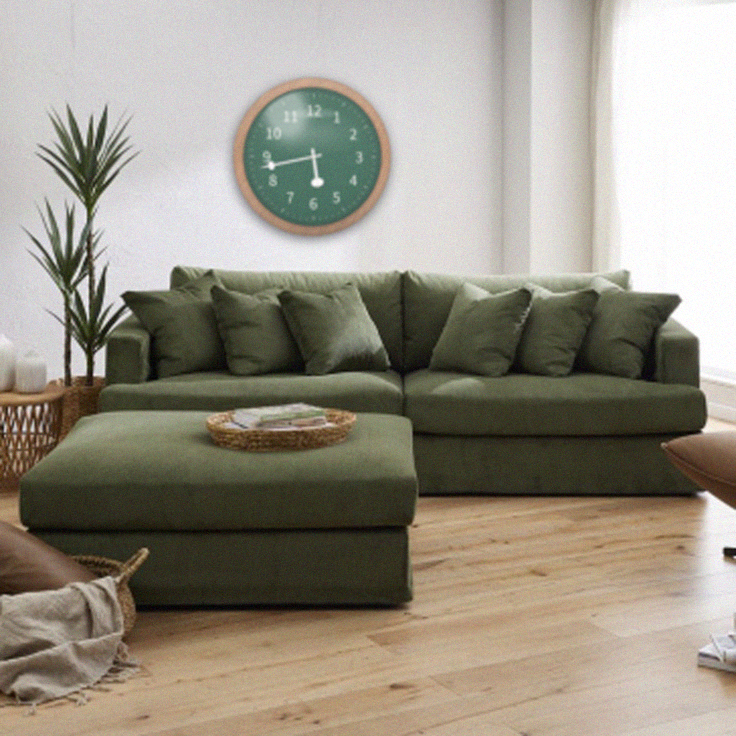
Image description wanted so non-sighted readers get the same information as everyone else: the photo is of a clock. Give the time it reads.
5:43
